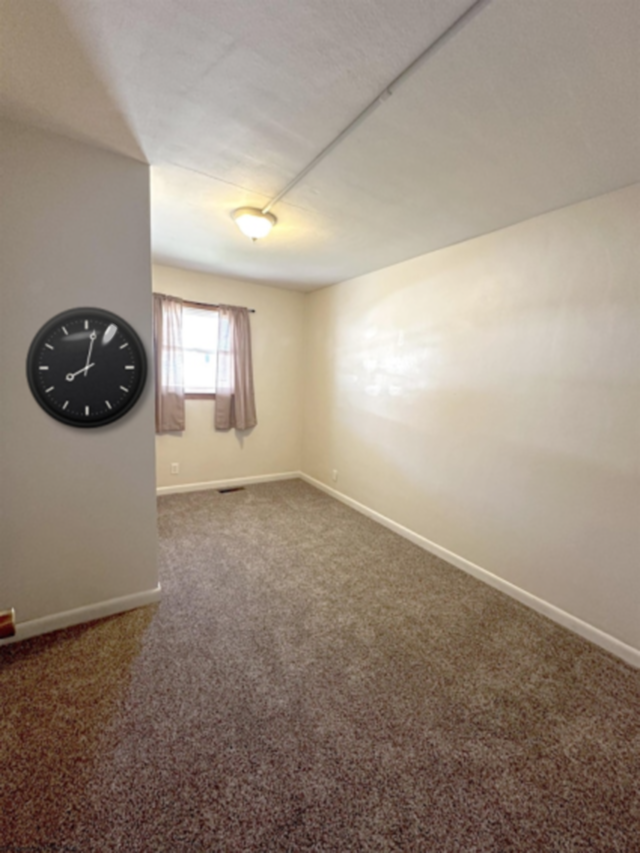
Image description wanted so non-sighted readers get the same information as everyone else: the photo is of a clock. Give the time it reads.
8:02
